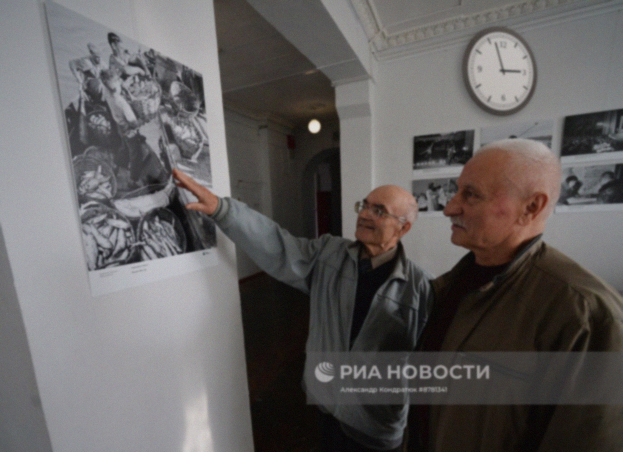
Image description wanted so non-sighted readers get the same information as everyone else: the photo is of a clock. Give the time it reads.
2:57
